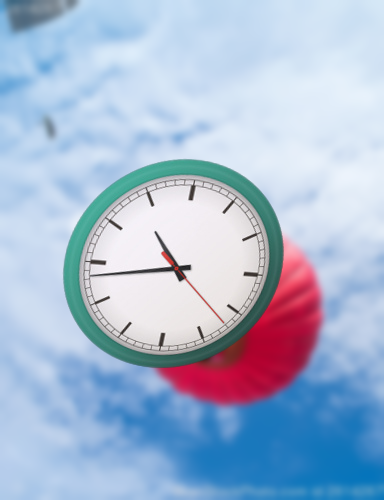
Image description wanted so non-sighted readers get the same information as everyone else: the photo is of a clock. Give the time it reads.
10:43:22
